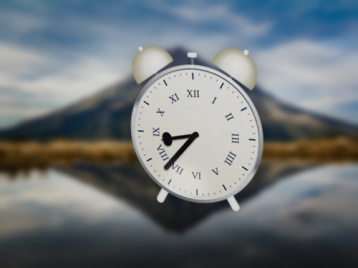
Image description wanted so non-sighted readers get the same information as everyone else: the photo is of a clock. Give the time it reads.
8:37
